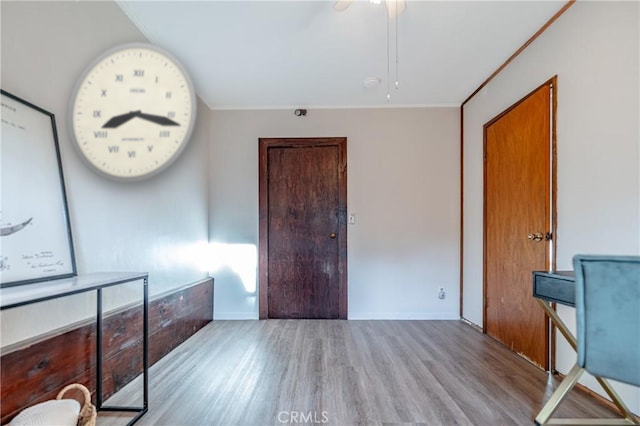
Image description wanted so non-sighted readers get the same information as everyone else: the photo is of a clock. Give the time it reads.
8:17
